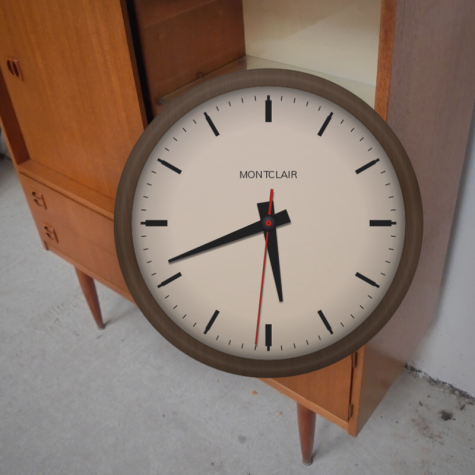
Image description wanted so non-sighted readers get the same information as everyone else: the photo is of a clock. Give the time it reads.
5:41:31
